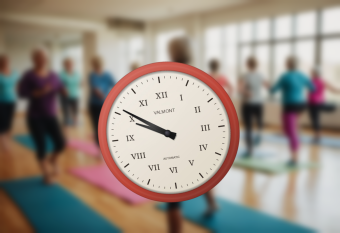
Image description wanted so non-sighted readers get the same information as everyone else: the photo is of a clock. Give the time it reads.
9:51
